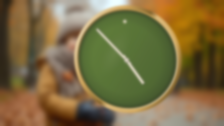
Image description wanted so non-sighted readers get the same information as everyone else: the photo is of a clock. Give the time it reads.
4:53
